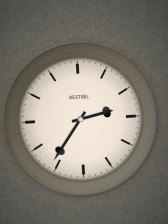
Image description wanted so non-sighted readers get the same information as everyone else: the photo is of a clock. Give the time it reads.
2:36
